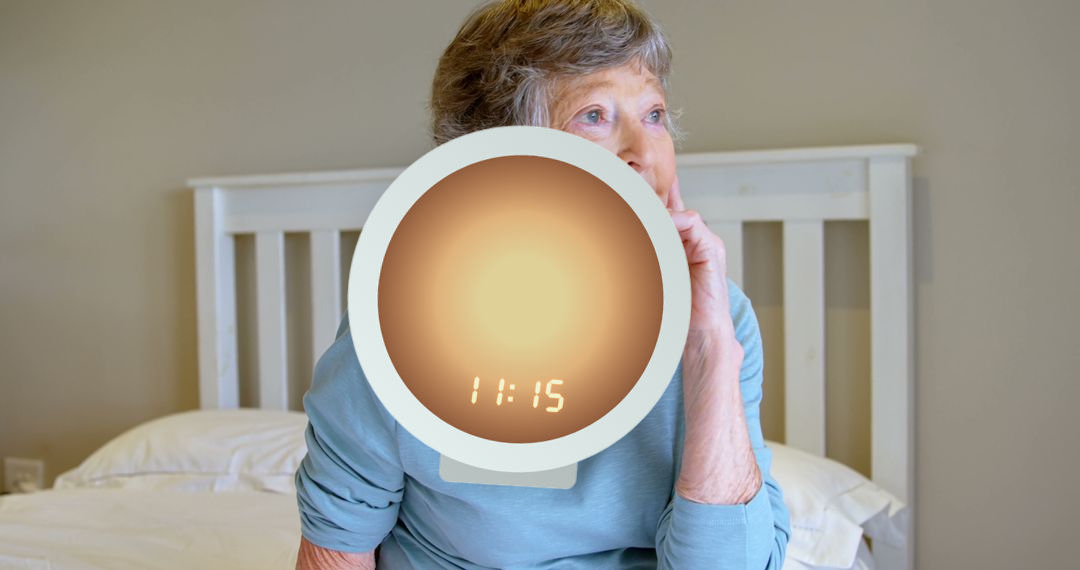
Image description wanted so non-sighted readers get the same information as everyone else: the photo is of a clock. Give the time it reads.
11:15
